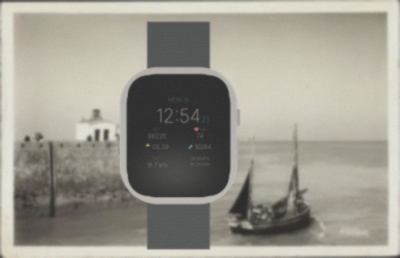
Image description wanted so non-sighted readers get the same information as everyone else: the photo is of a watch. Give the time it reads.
12:54
